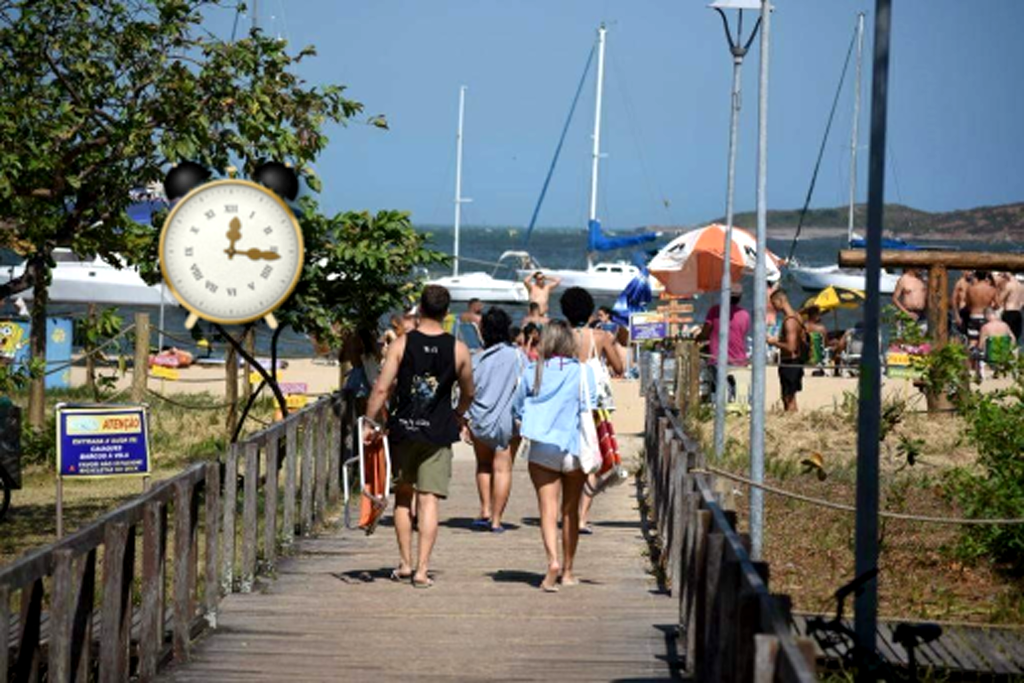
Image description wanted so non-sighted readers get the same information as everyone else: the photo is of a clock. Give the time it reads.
12:16
